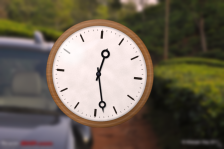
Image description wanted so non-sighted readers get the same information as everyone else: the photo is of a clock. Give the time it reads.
12:28
